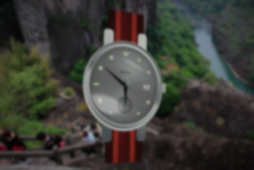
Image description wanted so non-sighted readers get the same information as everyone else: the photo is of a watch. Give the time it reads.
5:51
